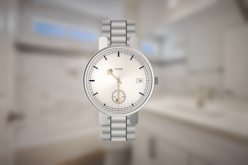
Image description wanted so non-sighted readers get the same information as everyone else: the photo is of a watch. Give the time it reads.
10:30
